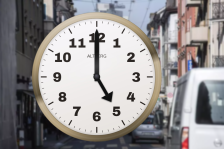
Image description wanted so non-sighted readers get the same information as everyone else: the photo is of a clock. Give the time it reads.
5:00
